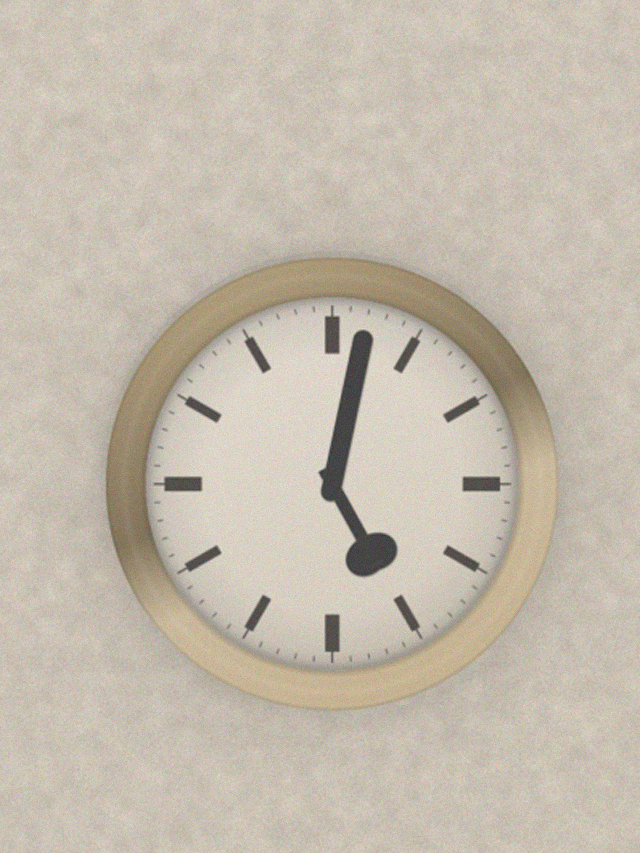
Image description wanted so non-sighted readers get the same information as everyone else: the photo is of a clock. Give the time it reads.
5:02
